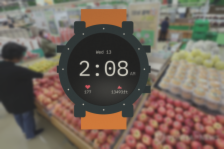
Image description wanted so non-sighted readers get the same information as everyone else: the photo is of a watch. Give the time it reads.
2:08
